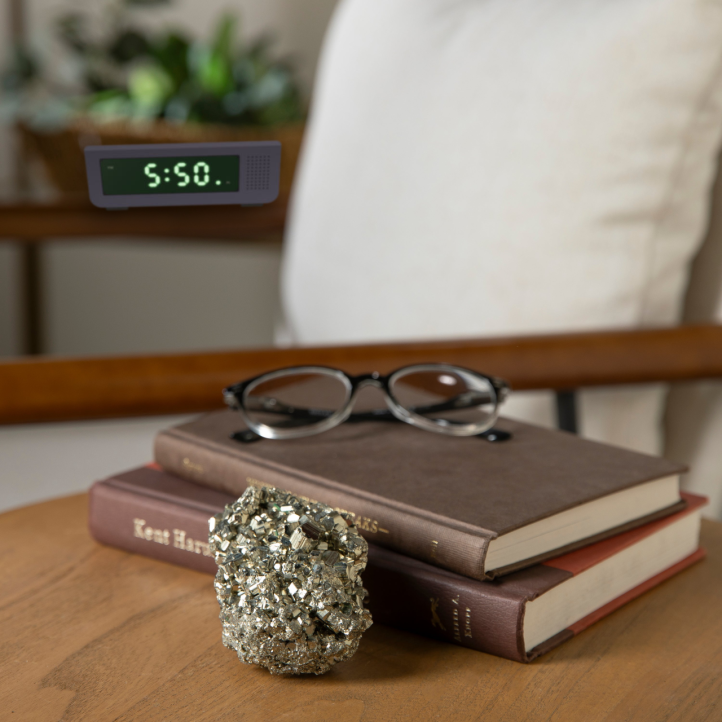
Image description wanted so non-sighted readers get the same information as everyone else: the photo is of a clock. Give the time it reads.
5:50
